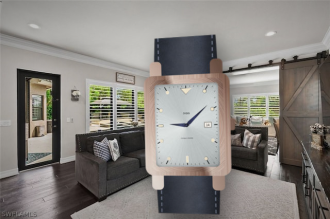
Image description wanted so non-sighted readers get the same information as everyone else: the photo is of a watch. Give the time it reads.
9:08
